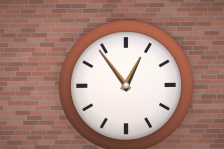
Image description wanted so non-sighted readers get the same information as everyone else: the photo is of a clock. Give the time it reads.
12:54
